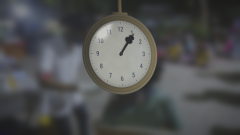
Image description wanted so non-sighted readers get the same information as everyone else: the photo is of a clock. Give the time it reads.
1:06
